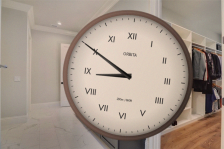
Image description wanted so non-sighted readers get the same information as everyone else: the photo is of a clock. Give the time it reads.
8:50
